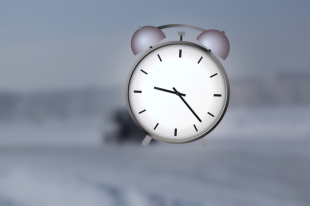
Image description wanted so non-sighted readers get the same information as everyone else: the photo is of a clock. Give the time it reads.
9:23
